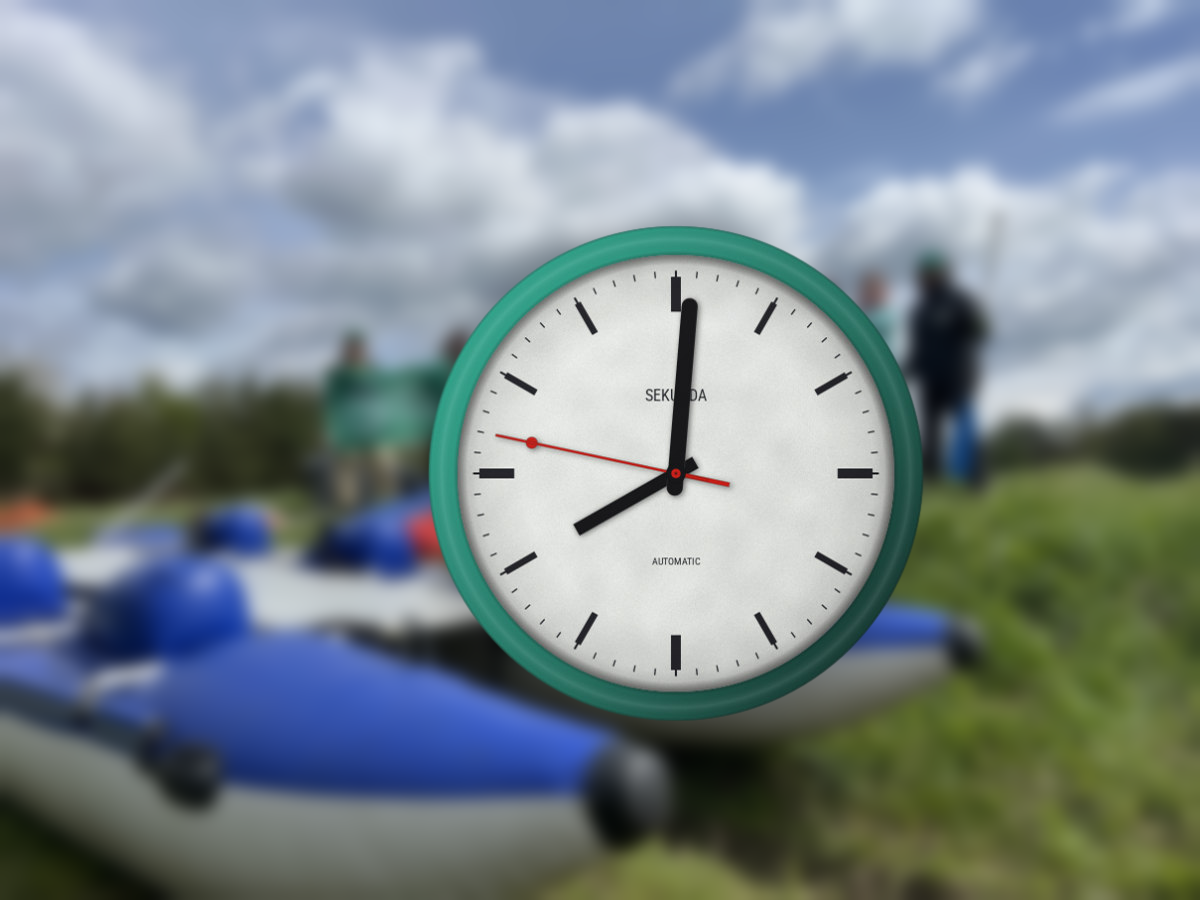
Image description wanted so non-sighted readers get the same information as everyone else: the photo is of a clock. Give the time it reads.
8:00:47
